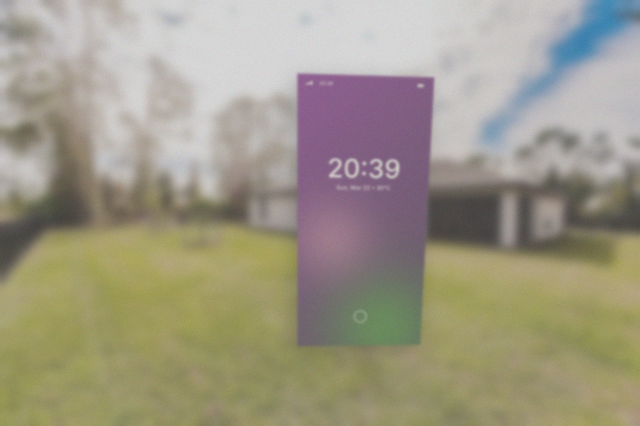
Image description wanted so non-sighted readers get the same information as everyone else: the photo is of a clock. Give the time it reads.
20:39
